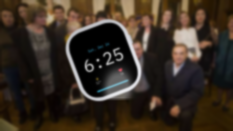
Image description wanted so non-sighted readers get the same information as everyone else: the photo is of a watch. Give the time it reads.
6:25
